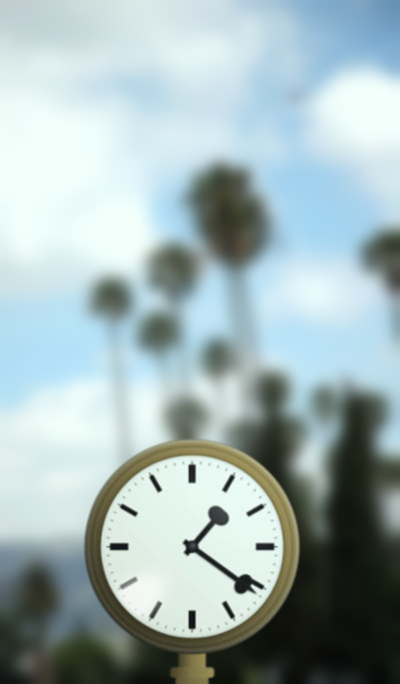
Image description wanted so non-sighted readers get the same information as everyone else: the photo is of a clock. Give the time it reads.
1:21
